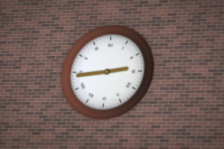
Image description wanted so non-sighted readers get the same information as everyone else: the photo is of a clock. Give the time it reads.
2:44
